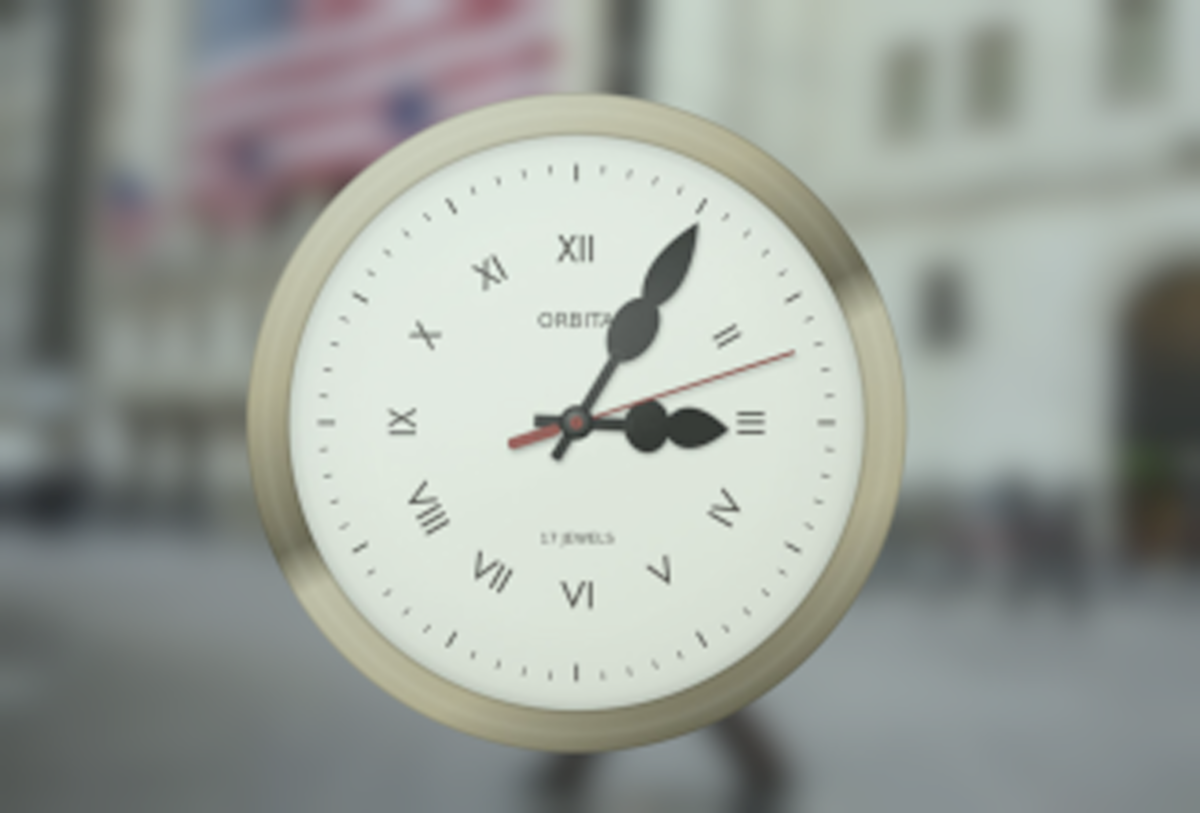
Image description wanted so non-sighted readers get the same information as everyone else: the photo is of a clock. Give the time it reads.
3:05:12
